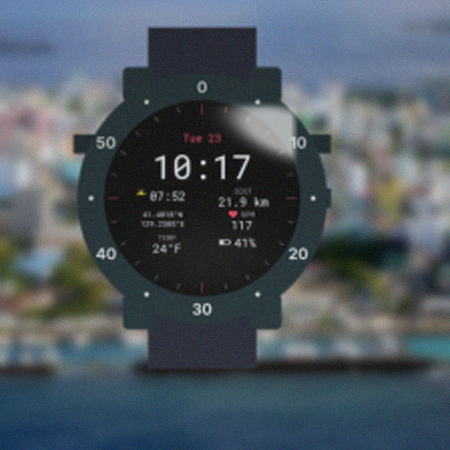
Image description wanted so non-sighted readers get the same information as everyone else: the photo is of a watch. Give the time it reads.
10:17
